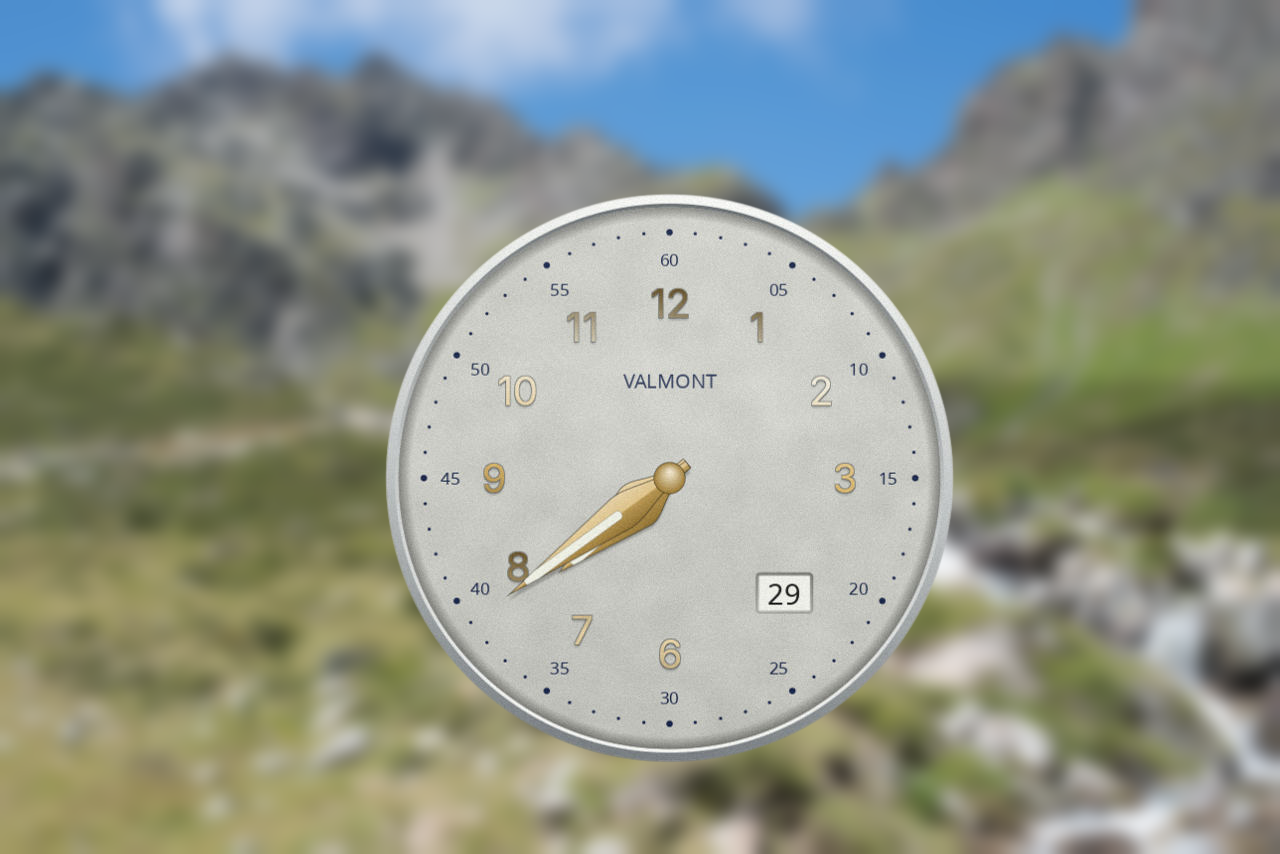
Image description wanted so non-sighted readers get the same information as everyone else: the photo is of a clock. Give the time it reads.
7:39
